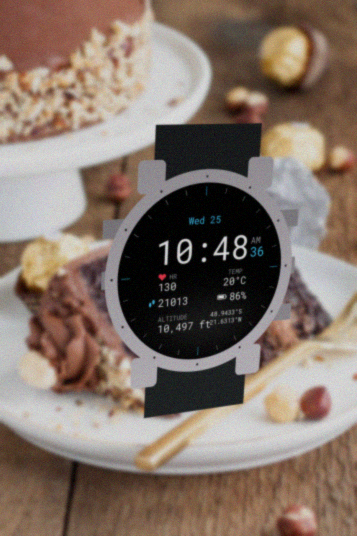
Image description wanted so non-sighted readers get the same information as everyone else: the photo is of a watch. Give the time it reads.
10:48:36
